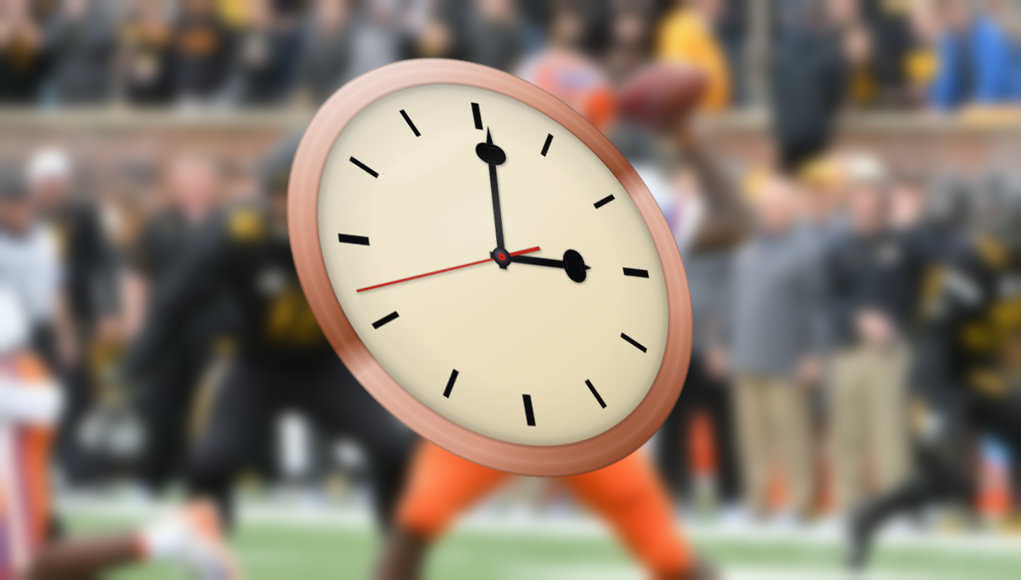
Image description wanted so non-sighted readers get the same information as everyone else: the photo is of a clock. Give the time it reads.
3:00:42
